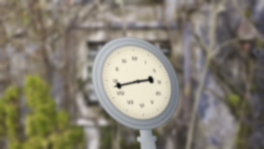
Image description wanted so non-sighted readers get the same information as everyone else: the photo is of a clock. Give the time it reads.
2:43
